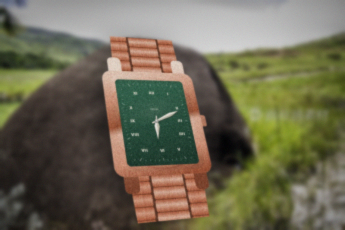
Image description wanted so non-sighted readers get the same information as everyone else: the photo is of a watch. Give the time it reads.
6:11
